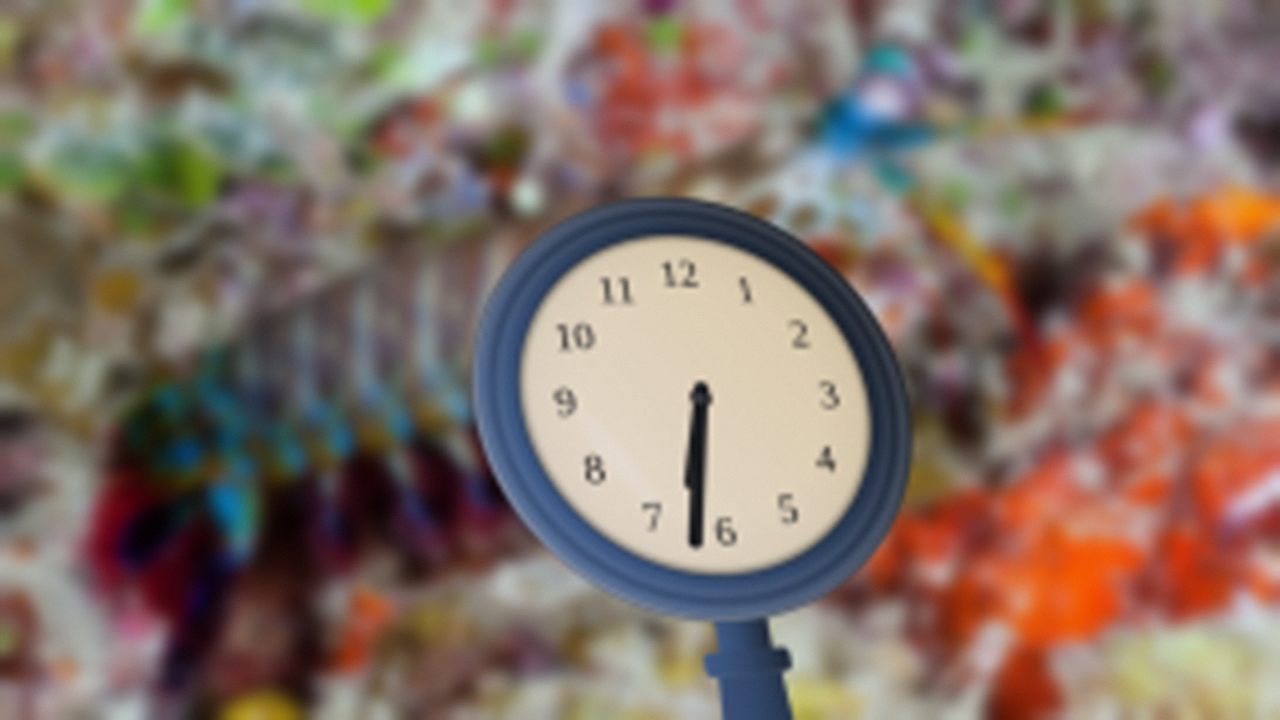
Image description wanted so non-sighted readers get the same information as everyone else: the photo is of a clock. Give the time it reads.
6:32
